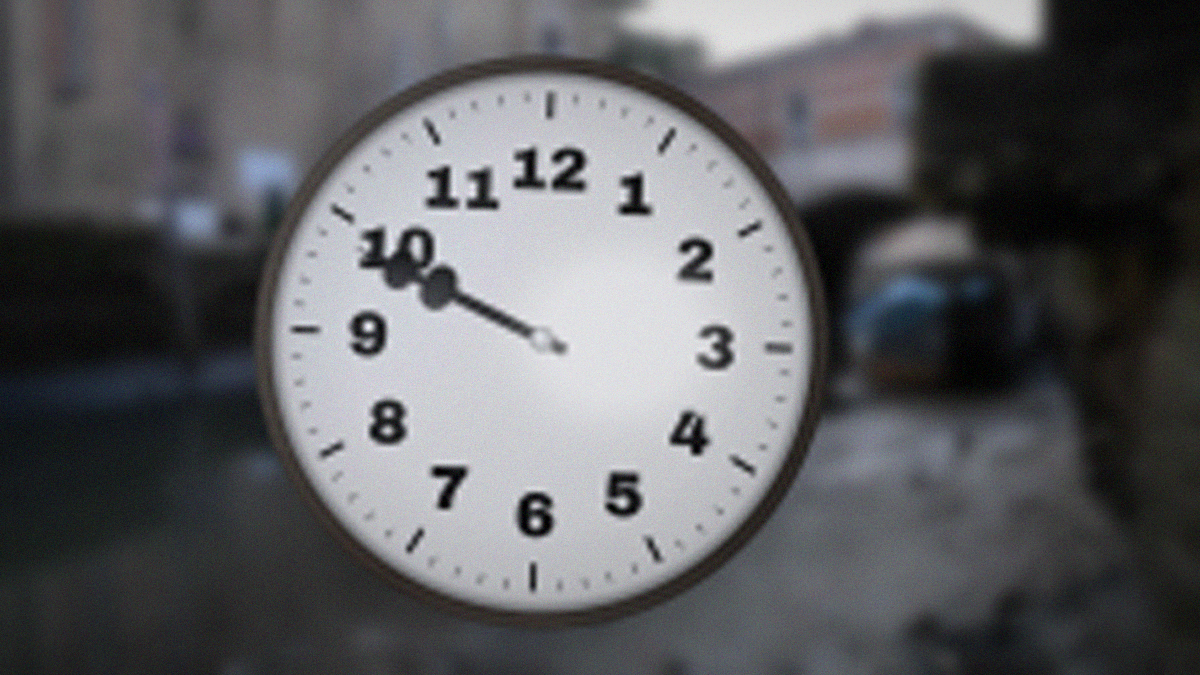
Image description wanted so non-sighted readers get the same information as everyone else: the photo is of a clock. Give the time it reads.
9:49
